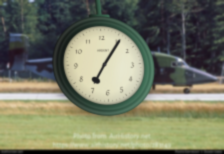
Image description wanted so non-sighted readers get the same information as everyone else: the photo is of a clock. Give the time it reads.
7:06
